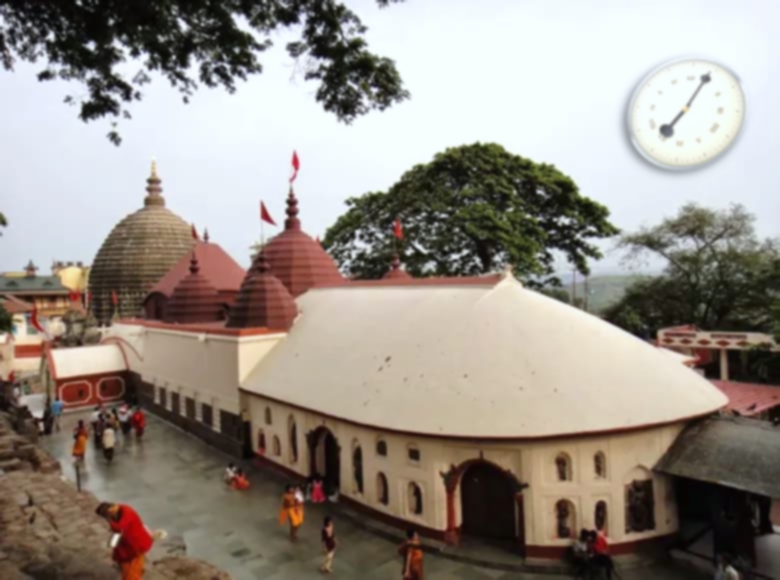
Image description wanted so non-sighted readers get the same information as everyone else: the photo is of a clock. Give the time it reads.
7:04
